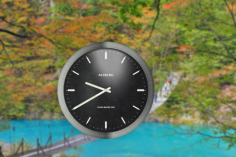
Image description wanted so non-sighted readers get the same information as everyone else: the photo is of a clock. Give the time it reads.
9:40
